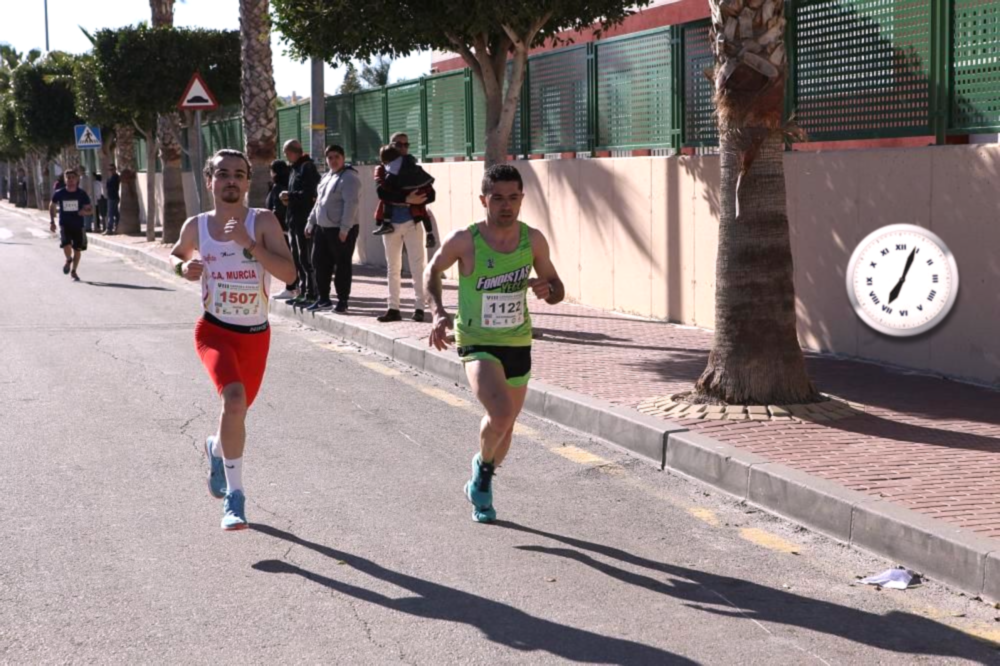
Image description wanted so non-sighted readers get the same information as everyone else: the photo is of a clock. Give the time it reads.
7:04
